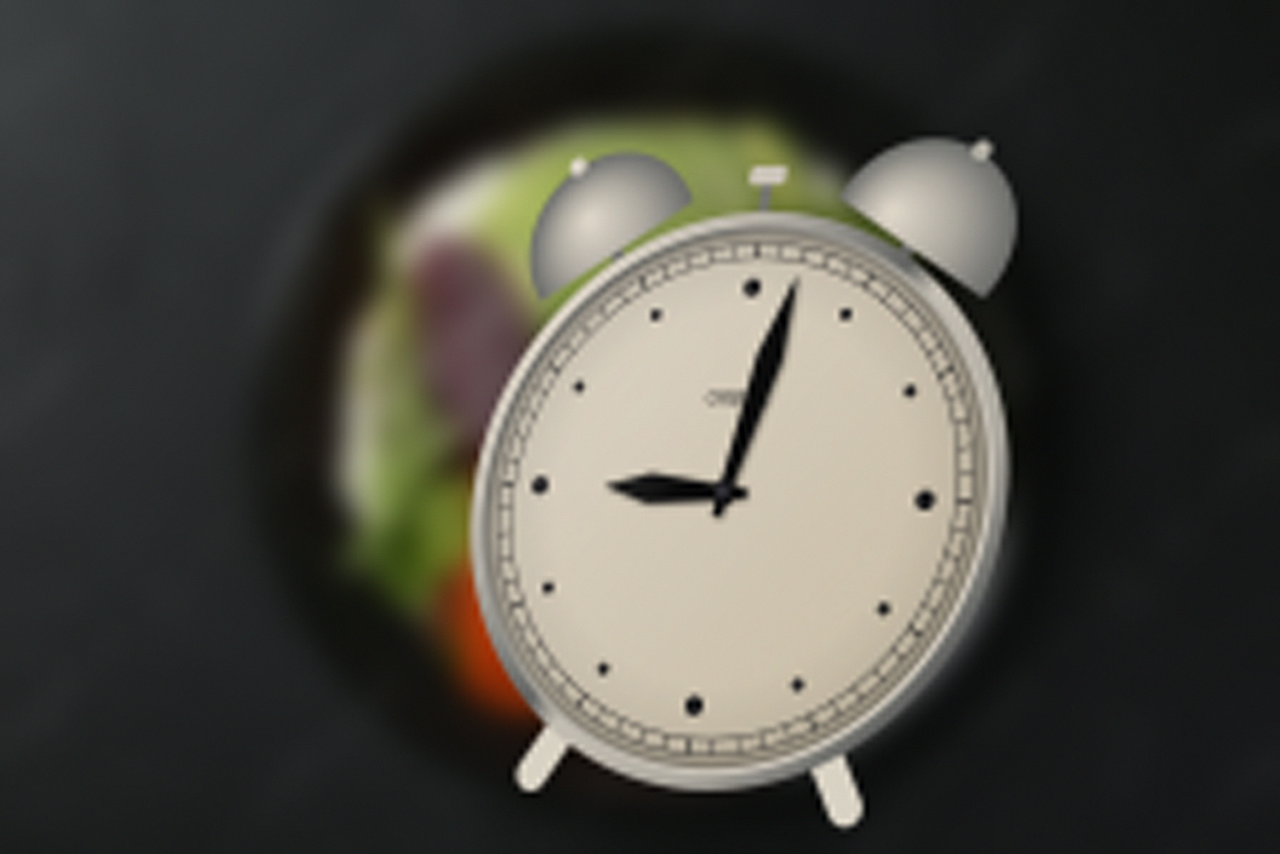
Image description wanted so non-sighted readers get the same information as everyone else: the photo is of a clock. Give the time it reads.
9:02
